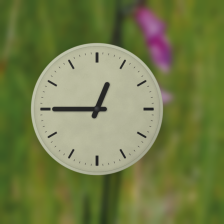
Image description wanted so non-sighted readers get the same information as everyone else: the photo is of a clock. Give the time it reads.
12:45
